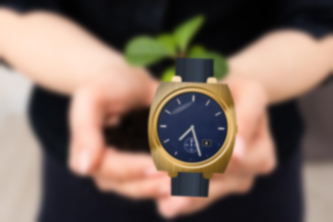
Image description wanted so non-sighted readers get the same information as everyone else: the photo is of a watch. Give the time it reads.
7:27
